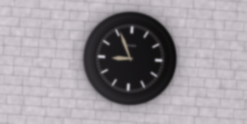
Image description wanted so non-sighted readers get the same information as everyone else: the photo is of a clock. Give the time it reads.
8:56
